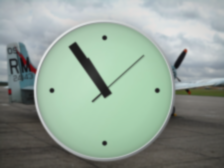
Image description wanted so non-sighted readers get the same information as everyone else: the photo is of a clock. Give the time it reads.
10:54:08
